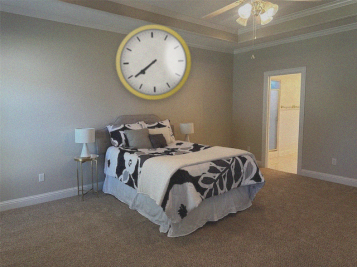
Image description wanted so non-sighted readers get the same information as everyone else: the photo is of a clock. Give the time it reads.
7:39
